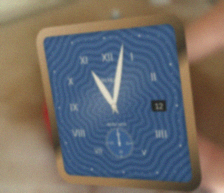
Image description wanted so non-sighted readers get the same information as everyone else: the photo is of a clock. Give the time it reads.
11:03
